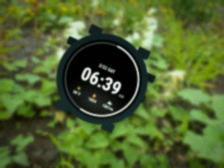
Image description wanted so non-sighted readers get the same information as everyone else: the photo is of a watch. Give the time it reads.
6:39
